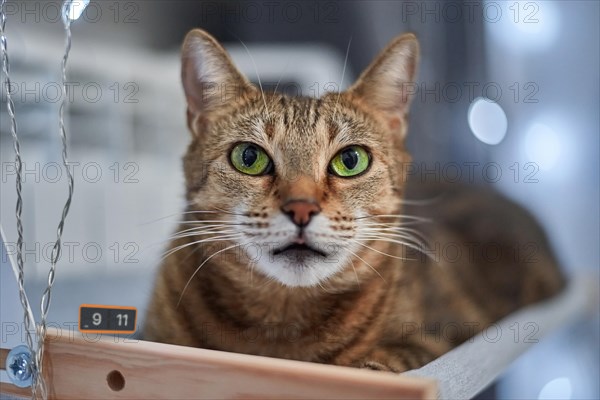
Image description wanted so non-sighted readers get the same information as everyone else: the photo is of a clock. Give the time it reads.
9:11
